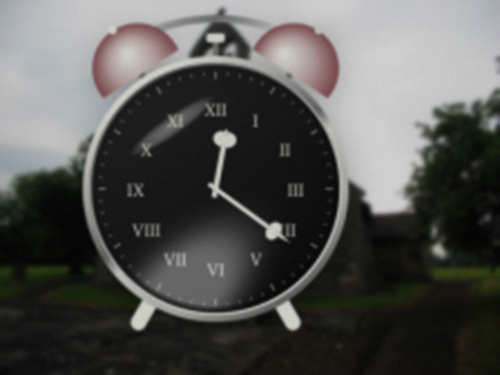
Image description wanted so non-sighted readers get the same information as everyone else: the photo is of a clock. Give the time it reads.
12:21
